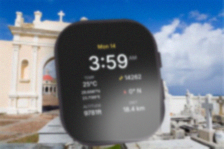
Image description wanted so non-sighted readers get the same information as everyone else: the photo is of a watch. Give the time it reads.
3:59
